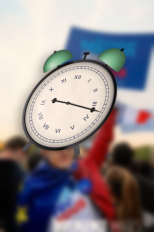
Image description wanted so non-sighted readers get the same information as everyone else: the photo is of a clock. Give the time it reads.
9:17
